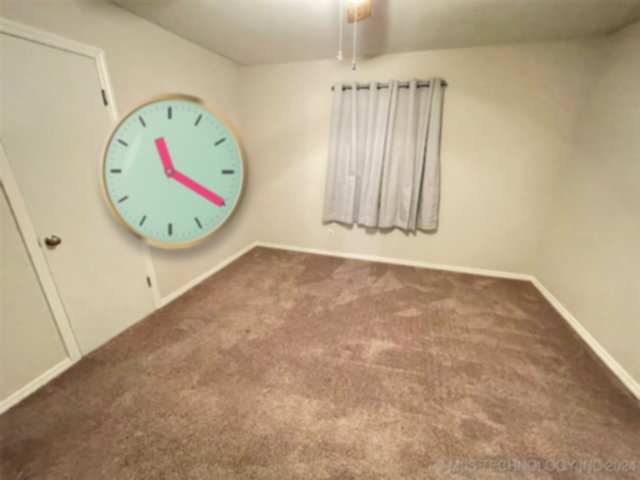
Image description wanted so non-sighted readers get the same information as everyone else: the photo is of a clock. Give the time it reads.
11:20
